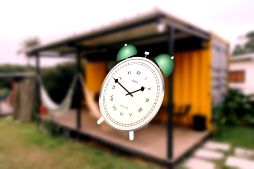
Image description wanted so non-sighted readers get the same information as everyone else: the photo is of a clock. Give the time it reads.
1:48
